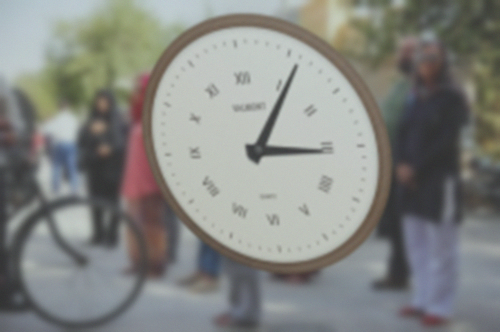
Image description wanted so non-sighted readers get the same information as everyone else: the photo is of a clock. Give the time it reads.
3:06
